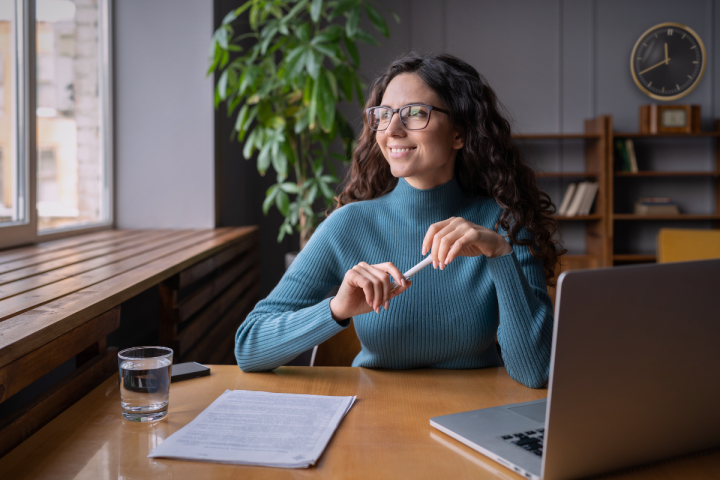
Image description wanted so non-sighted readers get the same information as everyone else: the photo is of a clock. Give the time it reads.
11:40
